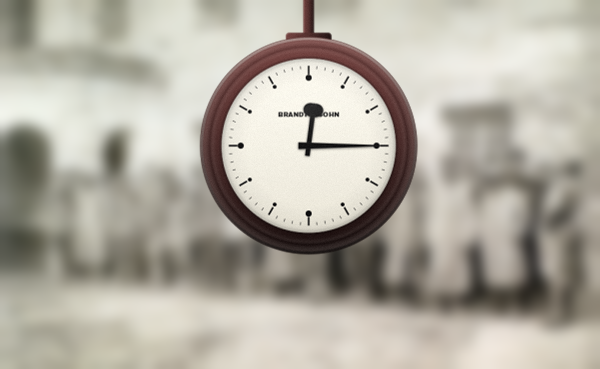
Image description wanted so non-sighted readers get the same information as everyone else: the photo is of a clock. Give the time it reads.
12:15
